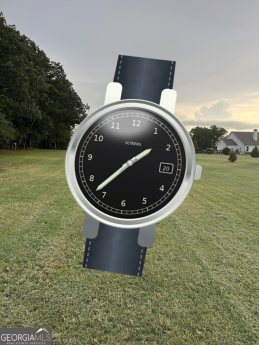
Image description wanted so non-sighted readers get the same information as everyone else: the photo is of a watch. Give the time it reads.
1:37
